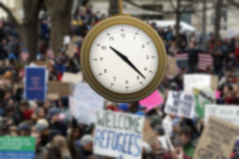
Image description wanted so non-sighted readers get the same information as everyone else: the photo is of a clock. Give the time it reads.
10:23
